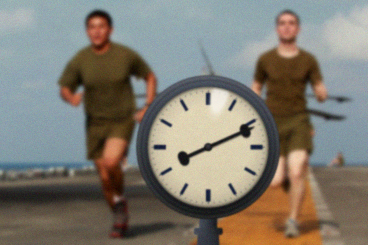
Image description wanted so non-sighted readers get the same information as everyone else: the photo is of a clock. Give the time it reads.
8:11
